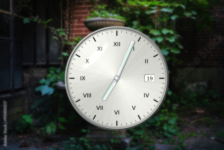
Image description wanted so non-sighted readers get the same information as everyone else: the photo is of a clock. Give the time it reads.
7:04
